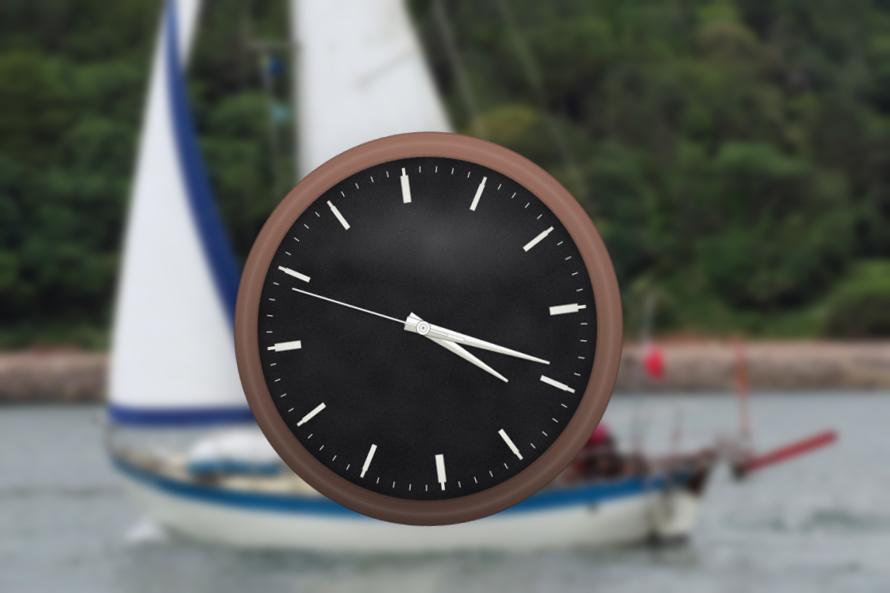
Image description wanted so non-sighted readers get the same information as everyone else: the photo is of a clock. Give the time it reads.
4:18:49
